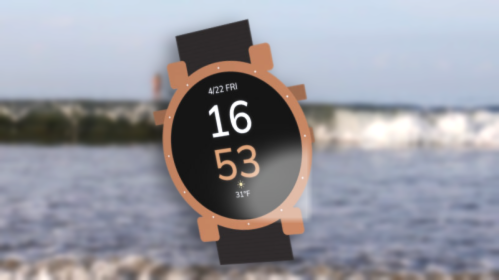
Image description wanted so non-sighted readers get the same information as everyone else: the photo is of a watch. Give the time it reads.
16:53
